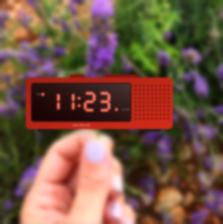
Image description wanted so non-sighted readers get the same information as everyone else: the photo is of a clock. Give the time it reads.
11:23
